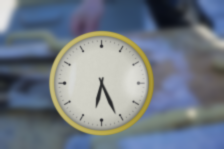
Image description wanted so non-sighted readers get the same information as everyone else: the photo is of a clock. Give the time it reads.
6:26
